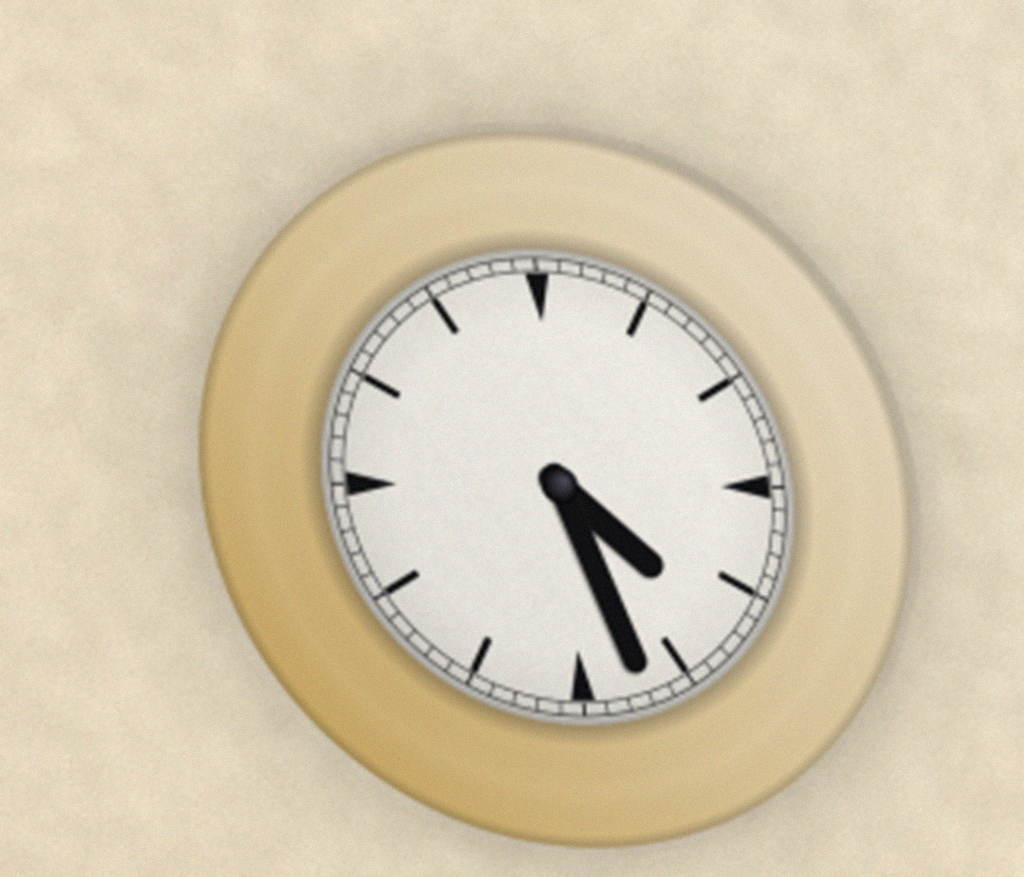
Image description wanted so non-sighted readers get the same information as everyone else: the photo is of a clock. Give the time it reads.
4:27
